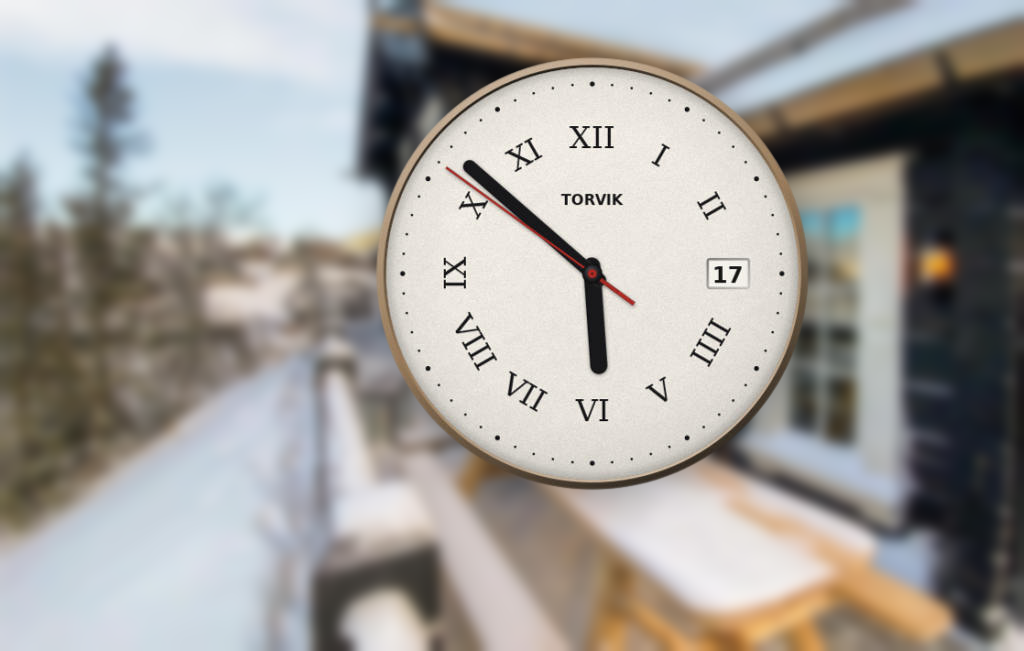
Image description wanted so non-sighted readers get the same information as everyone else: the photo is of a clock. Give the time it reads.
5:51:51
